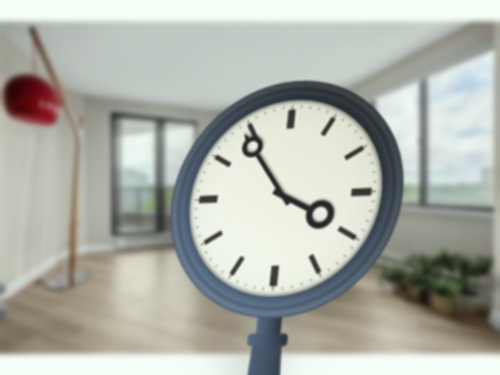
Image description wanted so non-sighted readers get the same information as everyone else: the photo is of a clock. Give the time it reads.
3:54
